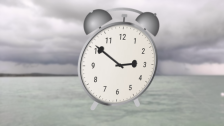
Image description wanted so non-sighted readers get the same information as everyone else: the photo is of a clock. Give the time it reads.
2:51
